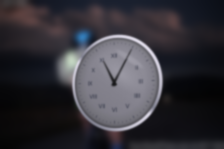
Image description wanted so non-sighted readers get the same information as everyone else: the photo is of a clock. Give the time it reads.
11:05
